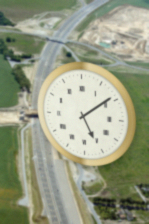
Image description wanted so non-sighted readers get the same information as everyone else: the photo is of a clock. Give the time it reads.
5:09
